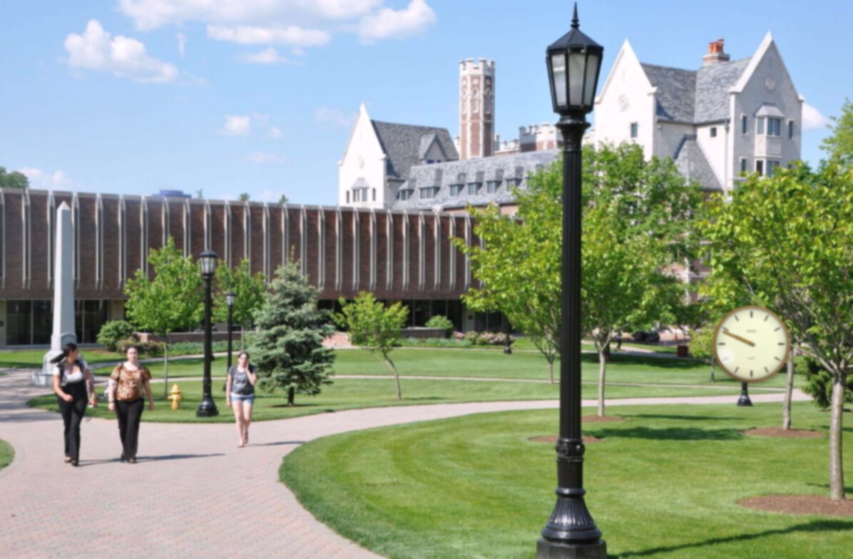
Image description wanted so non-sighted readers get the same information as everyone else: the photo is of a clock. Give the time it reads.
9:49
